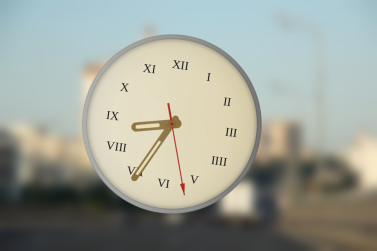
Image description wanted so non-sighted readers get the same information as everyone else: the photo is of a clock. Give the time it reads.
8:34:27
